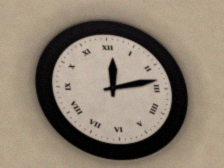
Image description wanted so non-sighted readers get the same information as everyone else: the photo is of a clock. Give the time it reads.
12:13
